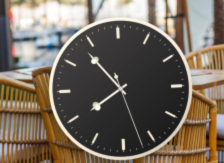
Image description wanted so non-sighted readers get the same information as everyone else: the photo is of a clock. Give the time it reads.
7:53:27
